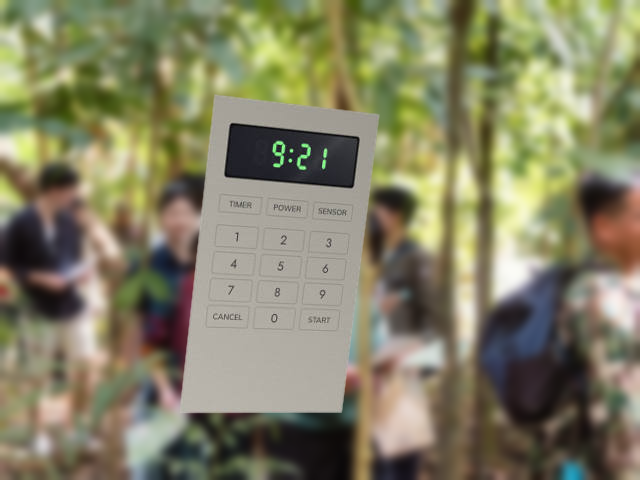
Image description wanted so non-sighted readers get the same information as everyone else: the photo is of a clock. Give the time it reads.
9:21
